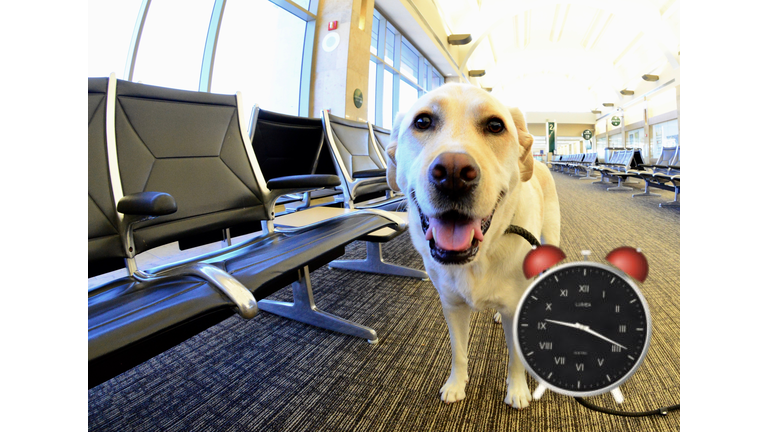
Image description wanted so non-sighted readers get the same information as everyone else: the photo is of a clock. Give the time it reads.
9:19
